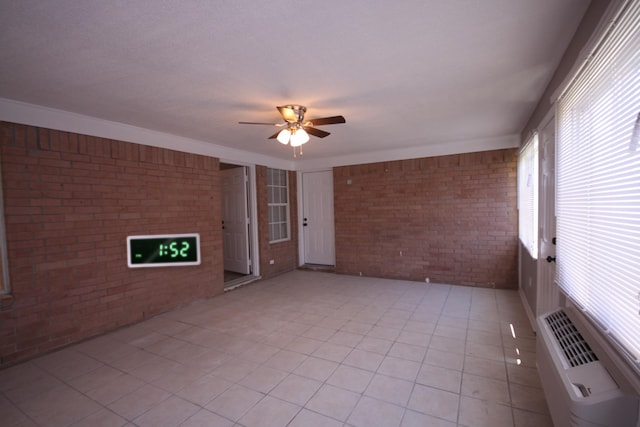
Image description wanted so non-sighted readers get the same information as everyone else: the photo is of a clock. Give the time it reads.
1:52
